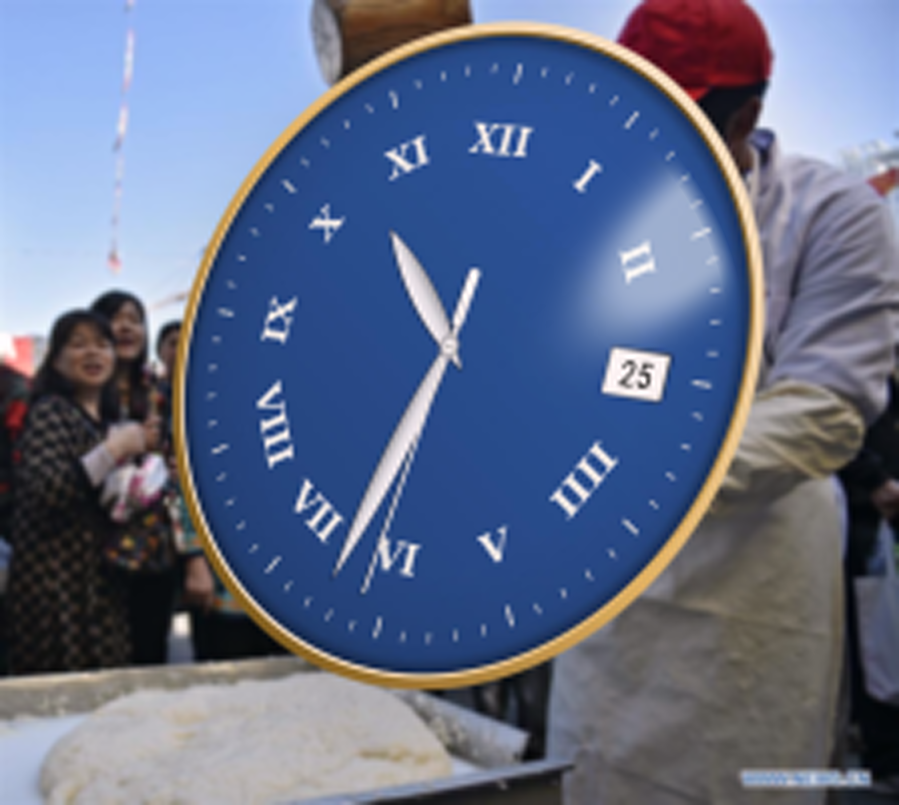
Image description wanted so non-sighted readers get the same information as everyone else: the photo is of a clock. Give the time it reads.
10:32:31
